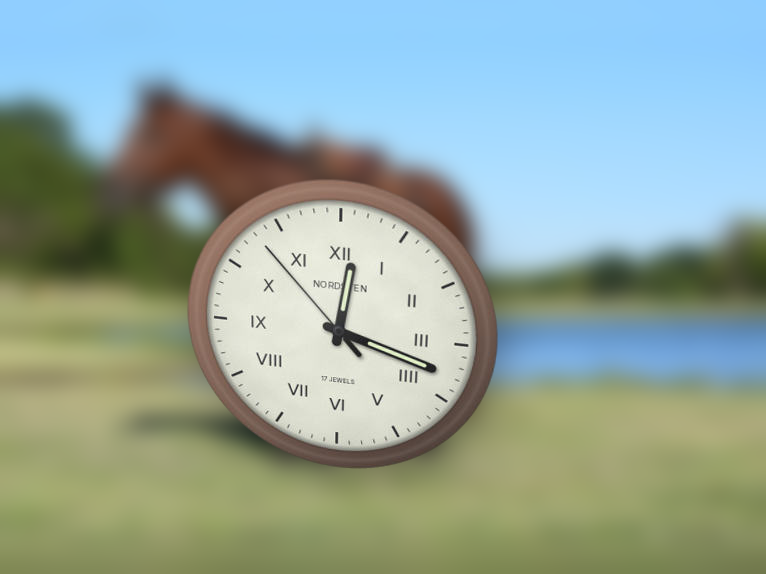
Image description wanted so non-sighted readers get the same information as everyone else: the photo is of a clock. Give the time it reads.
12:17:53
